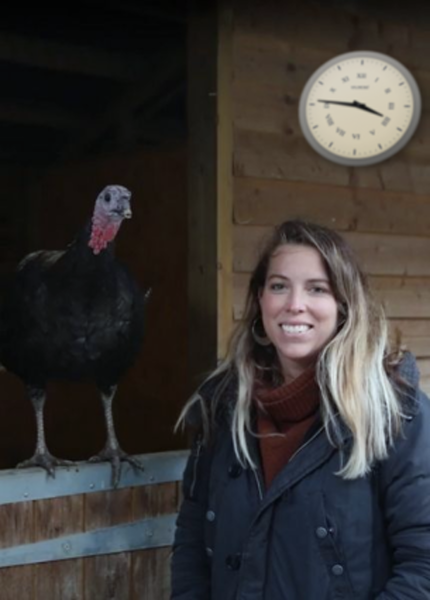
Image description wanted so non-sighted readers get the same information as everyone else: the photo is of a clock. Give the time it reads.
3:46
